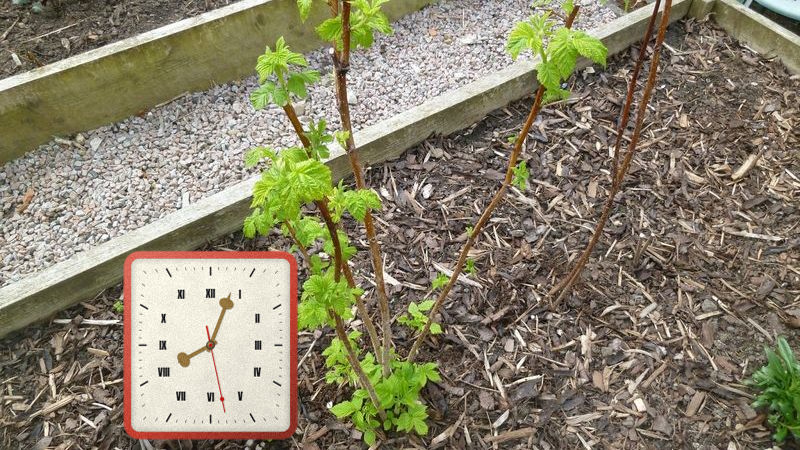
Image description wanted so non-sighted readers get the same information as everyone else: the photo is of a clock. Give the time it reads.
8:03:28
